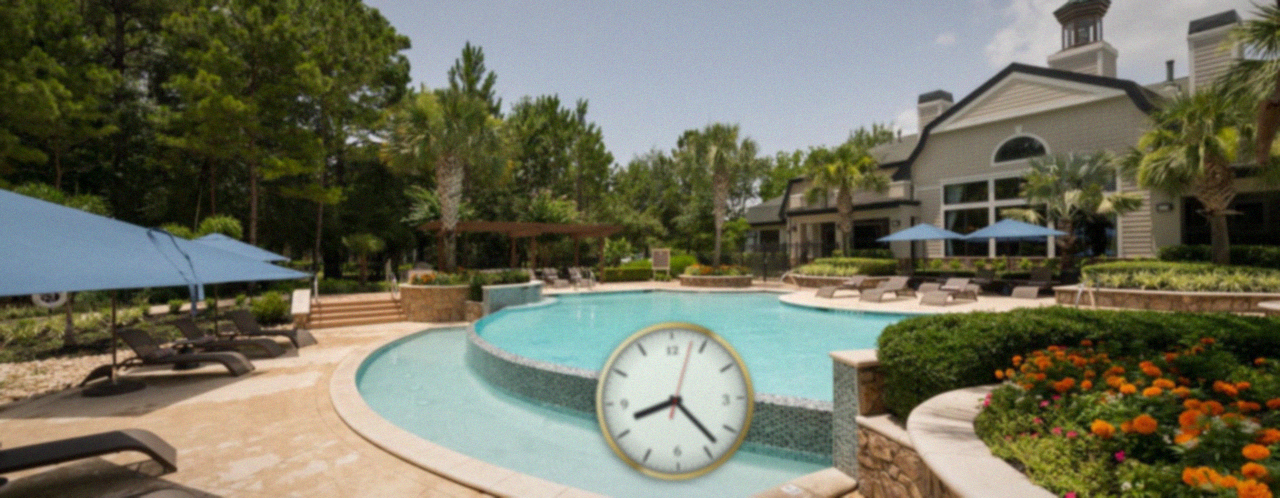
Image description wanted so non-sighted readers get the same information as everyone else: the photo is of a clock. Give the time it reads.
8:23:03
